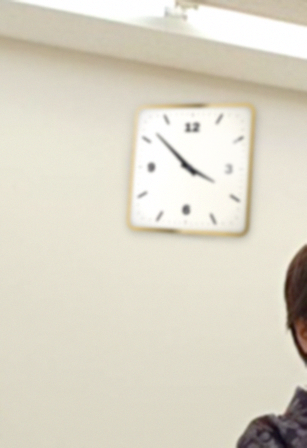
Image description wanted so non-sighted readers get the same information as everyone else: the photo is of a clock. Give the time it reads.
3:52
